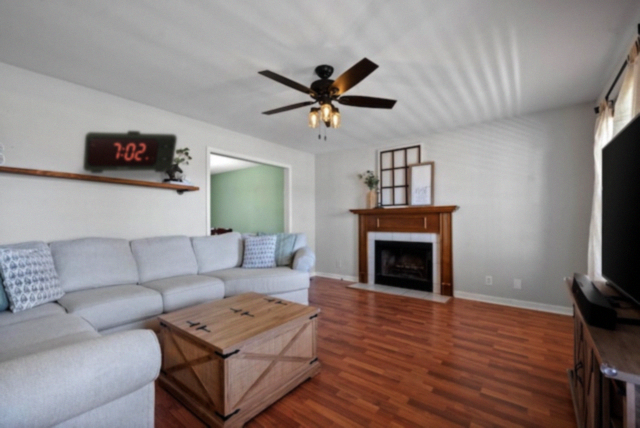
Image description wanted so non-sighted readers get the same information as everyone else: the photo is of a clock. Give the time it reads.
7:02
